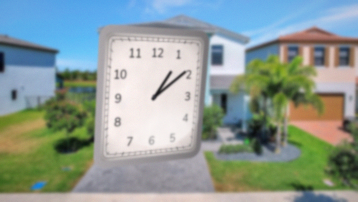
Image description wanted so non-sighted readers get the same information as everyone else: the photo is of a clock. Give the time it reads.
1:09
